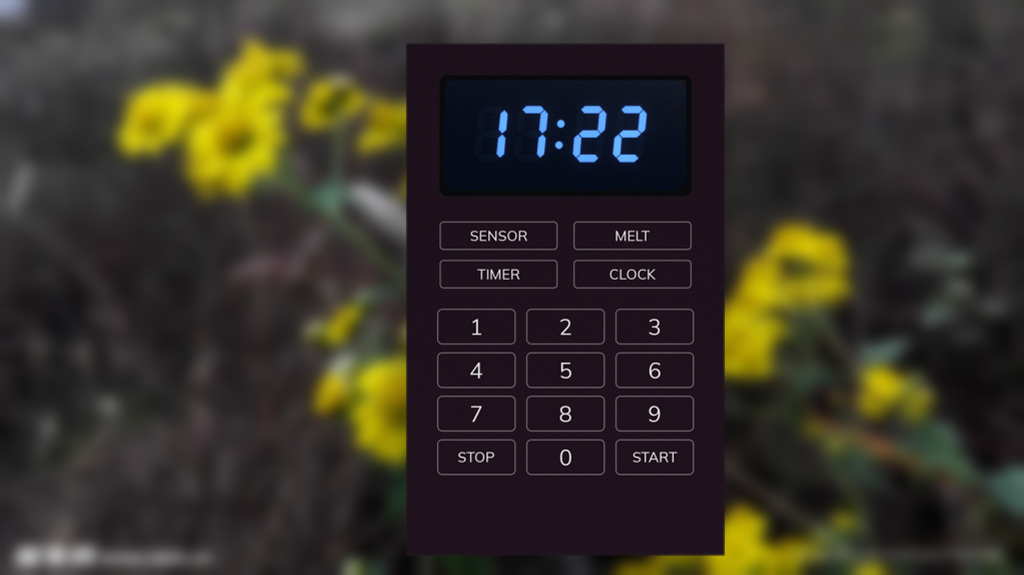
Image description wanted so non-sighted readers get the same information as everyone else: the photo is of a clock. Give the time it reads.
17:22
